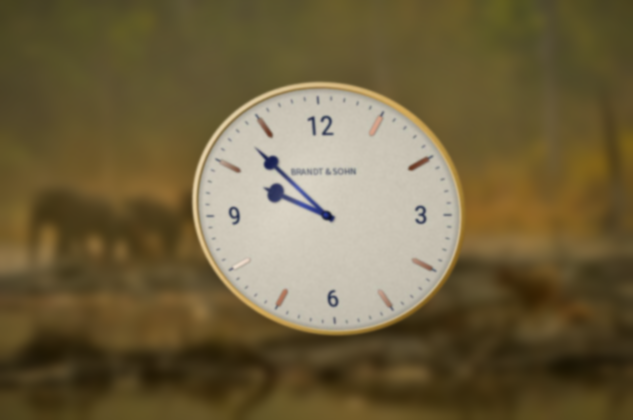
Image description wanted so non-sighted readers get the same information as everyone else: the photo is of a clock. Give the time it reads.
9:53
